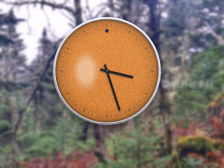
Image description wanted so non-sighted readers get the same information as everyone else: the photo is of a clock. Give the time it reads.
3:27
